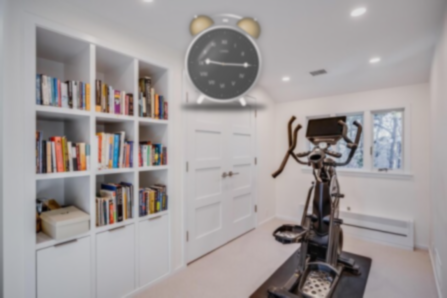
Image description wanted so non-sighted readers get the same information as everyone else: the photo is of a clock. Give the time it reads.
9:15
